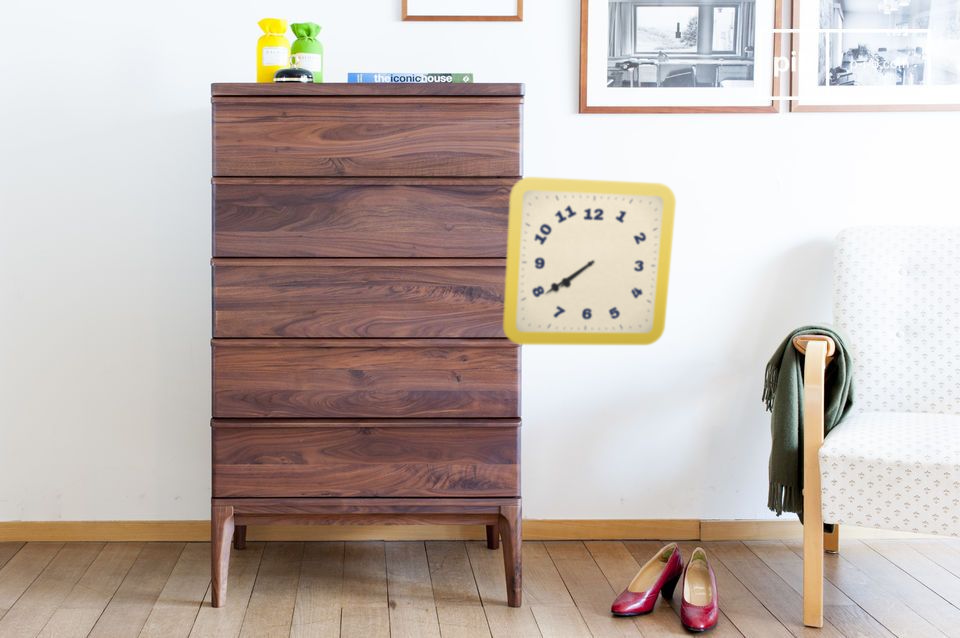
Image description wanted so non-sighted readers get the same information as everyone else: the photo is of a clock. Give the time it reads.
7:39
